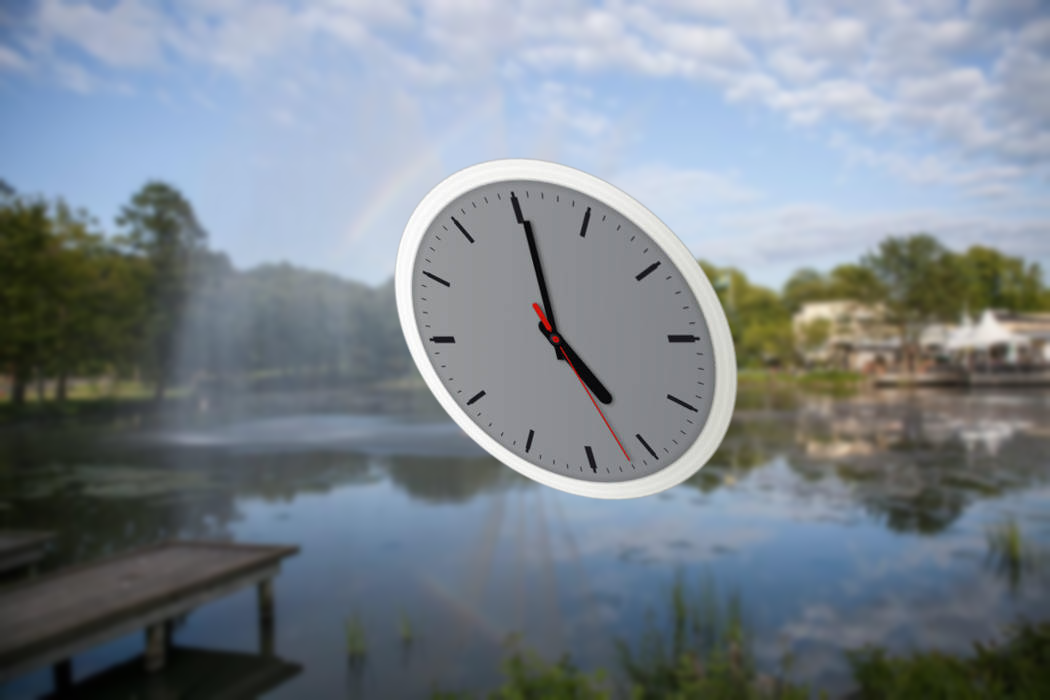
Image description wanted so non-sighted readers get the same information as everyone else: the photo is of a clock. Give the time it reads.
5:00:27
